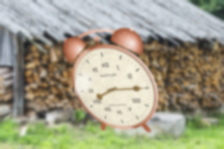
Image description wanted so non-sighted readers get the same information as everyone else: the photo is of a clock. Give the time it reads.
8:15
